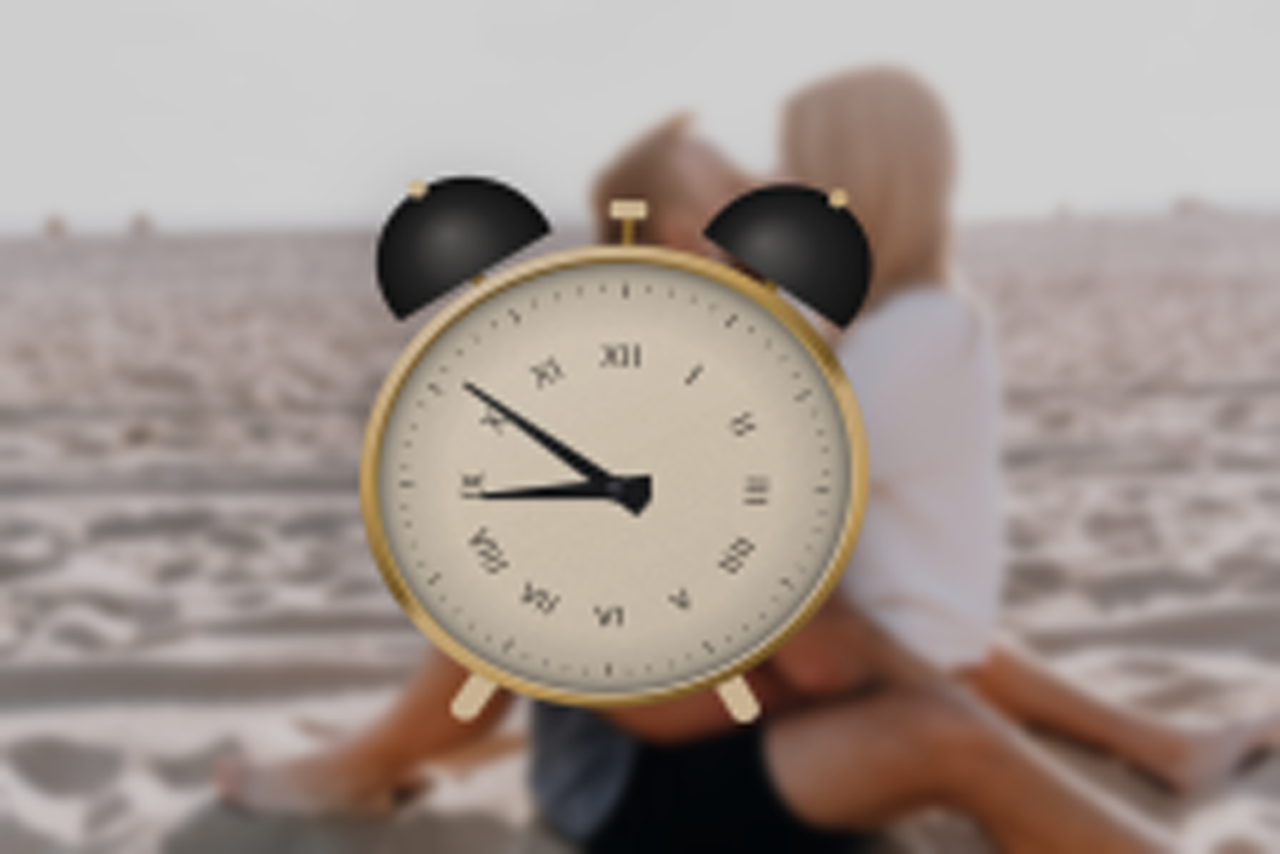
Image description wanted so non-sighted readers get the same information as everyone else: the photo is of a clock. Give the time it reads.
8:51
